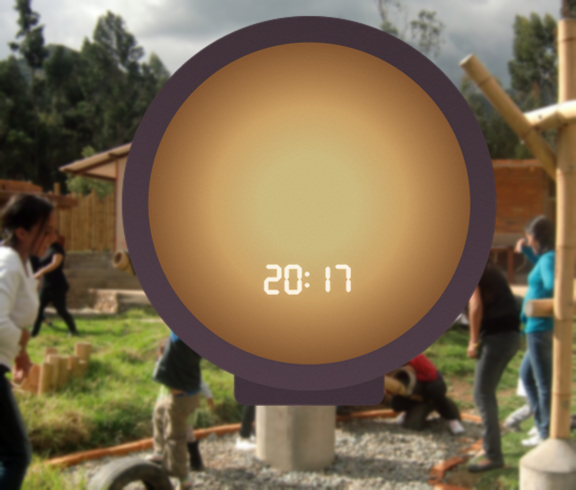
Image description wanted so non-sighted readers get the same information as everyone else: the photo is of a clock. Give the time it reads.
20:17
